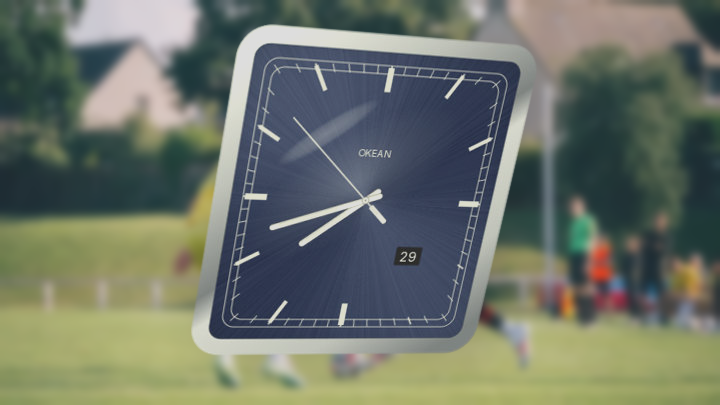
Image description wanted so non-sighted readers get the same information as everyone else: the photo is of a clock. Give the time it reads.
7:41:52
